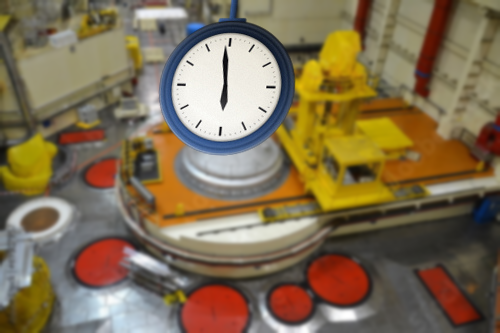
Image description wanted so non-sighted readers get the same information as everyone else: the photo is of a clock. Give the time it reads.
5:59
